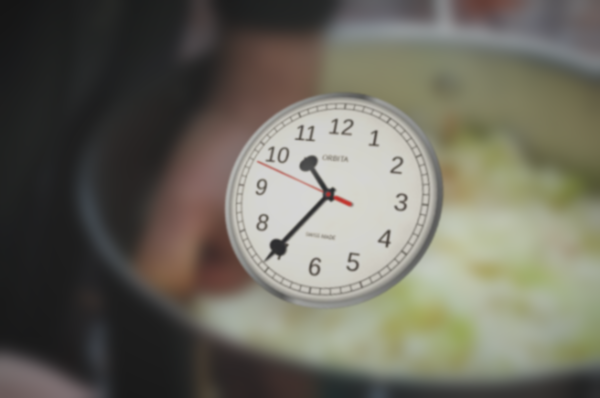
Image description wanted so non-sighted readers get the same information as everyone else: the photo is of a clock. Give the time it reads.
10:35:48
